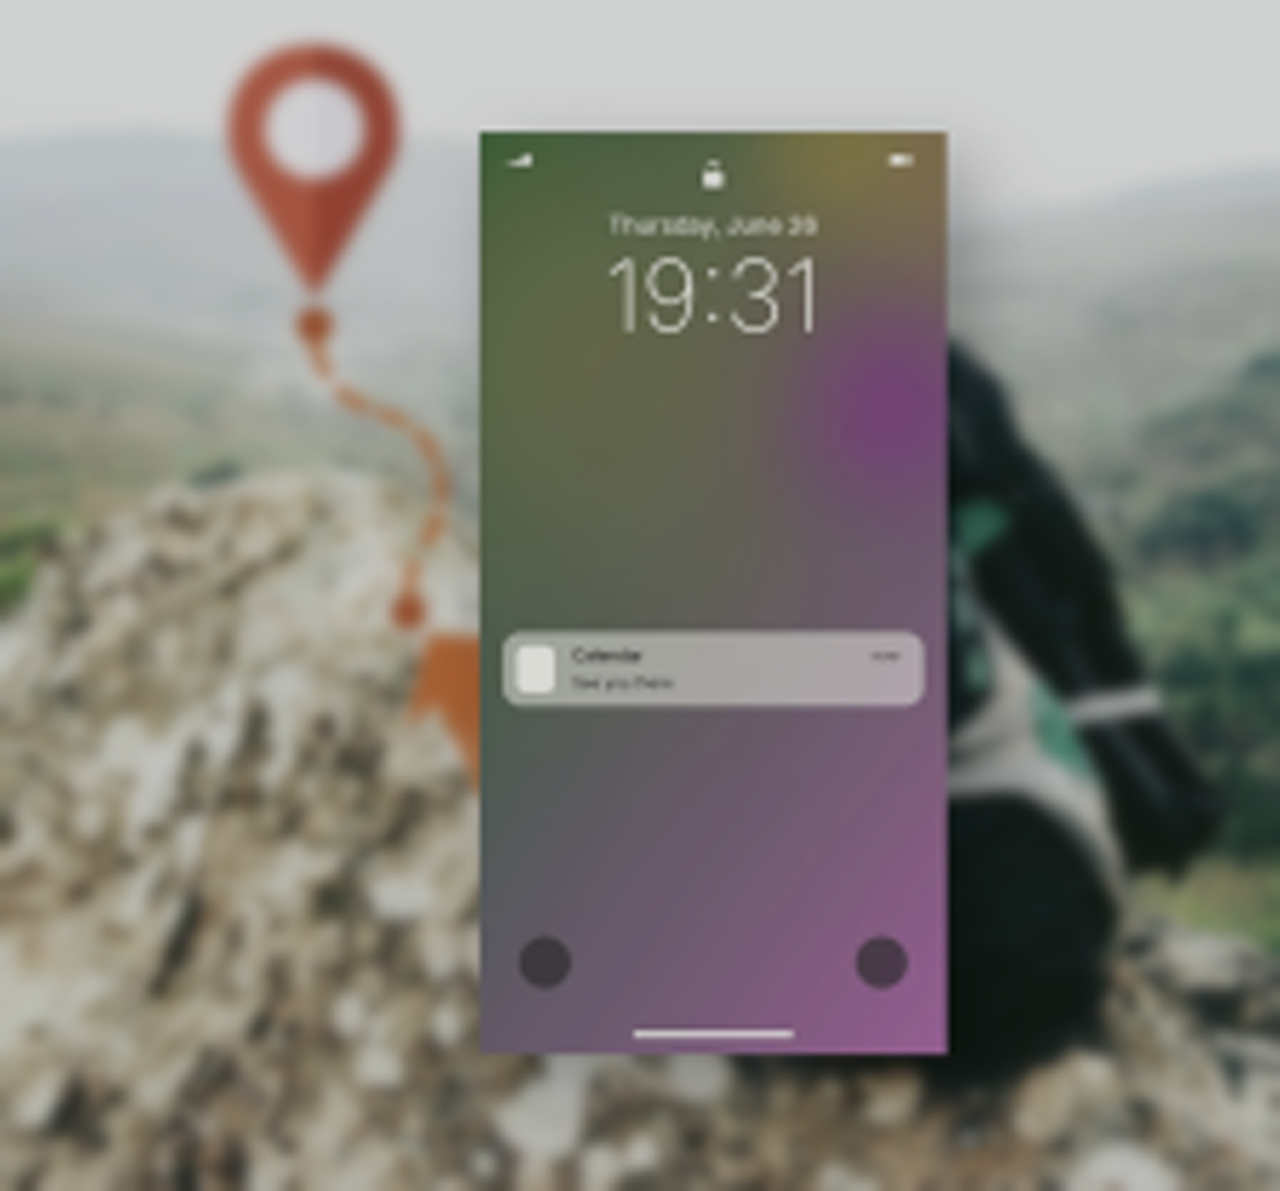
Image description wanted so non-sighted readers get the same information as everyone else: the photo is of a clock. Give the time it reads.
19:31
